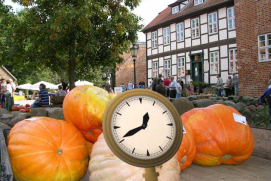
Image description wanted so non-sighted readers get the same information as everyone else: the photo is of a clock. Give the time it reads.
12:41
